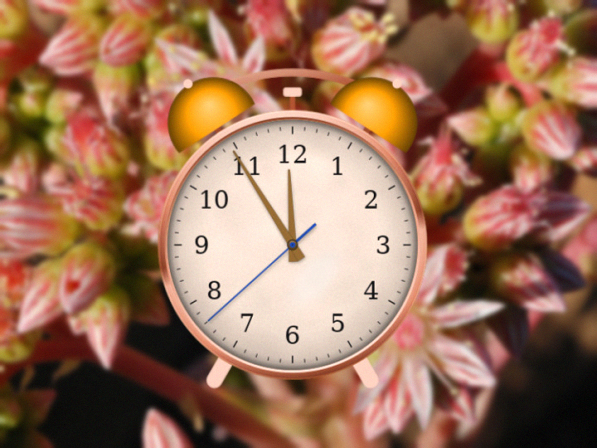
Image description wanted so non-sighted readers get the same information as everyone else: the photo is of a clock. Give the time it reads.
11:54:38
